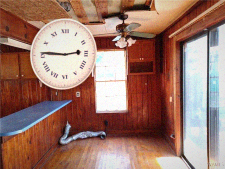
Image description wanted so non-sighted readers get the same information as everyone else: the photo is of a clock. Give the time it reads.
2:46
